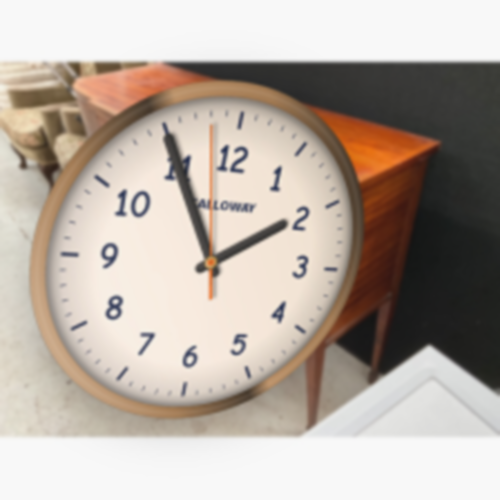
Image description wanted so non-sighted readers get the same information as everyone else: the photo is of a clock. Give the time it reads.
1:54:58
